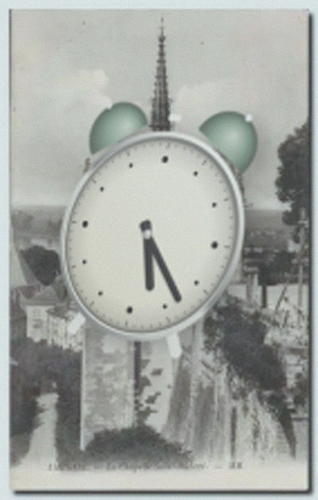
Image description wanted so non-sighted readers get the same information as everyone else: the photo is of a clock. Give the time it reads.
5:23
